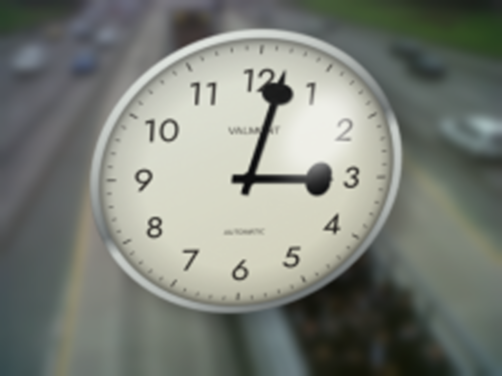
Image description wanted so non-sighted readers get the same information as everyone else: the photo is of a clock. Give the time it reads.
3:02
